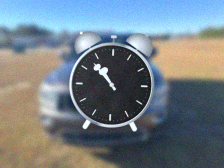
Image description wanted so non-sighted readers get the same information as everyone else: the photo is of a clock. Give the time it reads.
10:53
